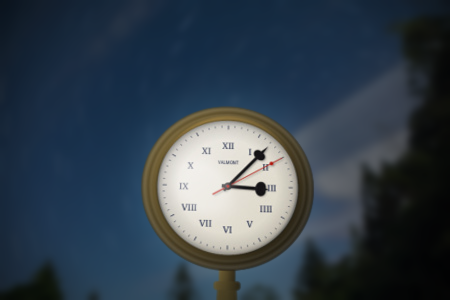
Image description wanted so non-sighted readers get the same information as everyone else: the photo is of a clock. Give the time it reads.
3:07:10
